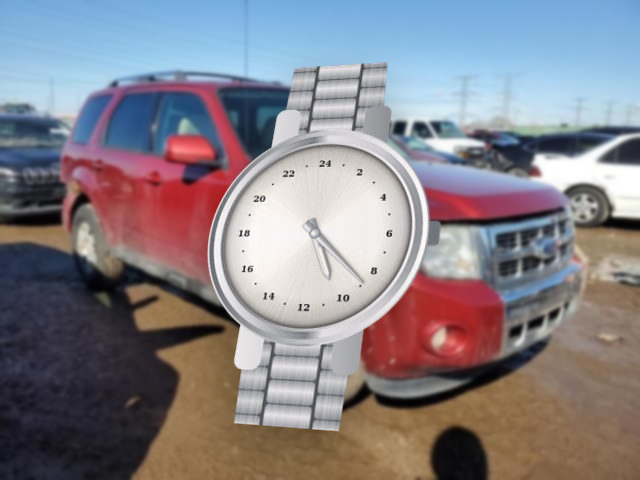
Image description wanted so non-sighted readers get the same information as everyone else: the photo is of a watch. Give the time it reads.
10:22
